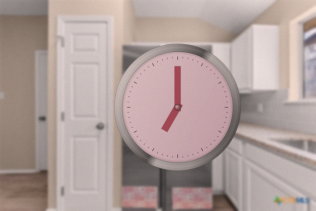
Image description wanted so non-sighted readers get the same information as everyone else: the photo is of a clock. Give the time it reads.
7:00
